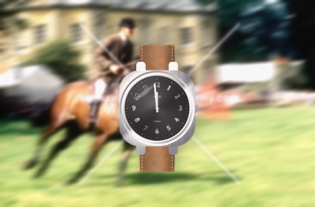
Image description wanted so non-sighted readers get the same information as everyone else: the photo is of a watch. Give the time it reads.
11:59
